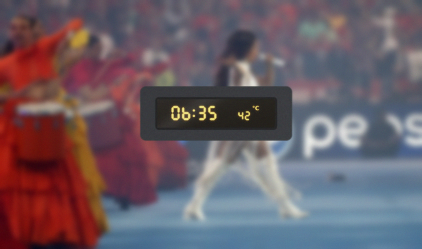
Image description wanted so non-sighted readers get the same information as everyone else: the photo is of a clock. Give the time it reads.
6:35
